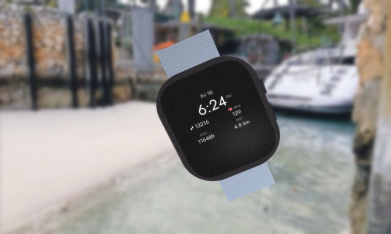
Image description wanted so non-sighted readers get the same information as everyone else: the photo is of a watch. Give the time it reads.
6:24
